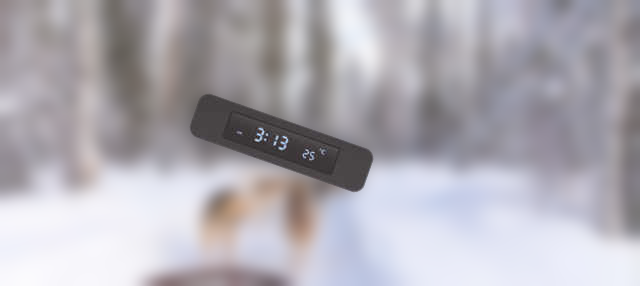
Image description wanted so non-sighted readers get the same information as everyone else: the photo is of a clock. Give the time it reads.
3:13
